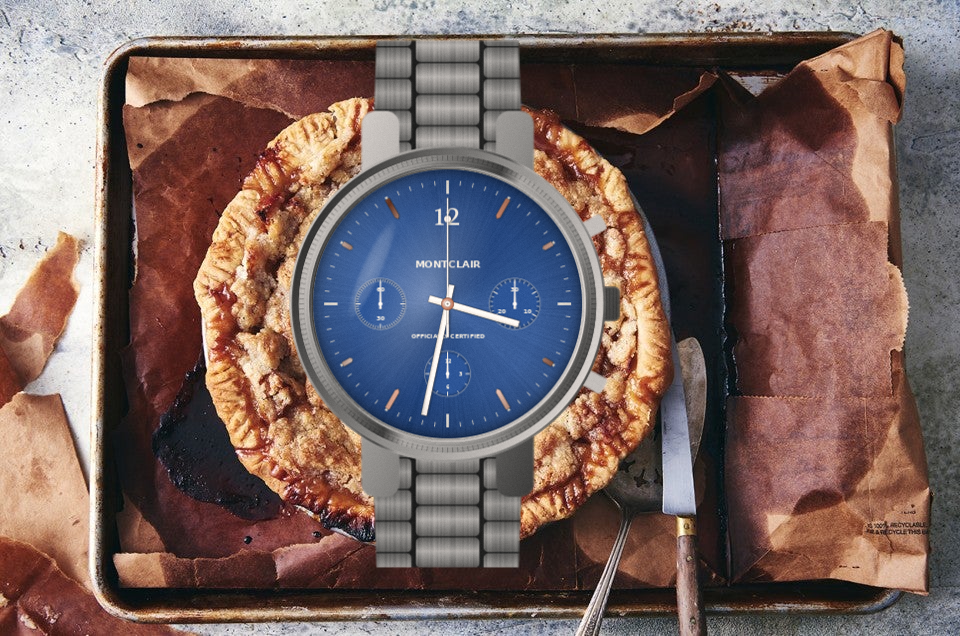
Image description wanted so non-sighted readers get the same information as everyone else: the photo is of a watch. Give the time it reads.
3:32
